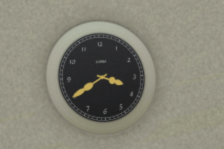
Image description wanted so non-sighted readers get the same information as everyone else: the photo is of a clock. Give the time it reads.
3:40
